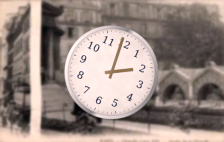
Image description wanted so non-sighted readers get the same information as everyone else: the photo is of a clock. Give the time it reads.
1:59
